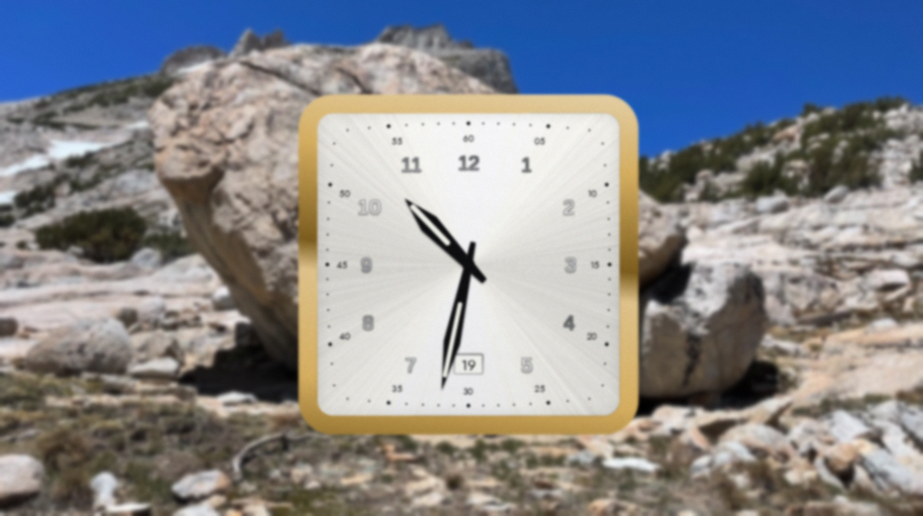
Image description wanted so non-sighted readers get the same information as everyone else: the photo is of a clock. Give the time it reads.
10:32
